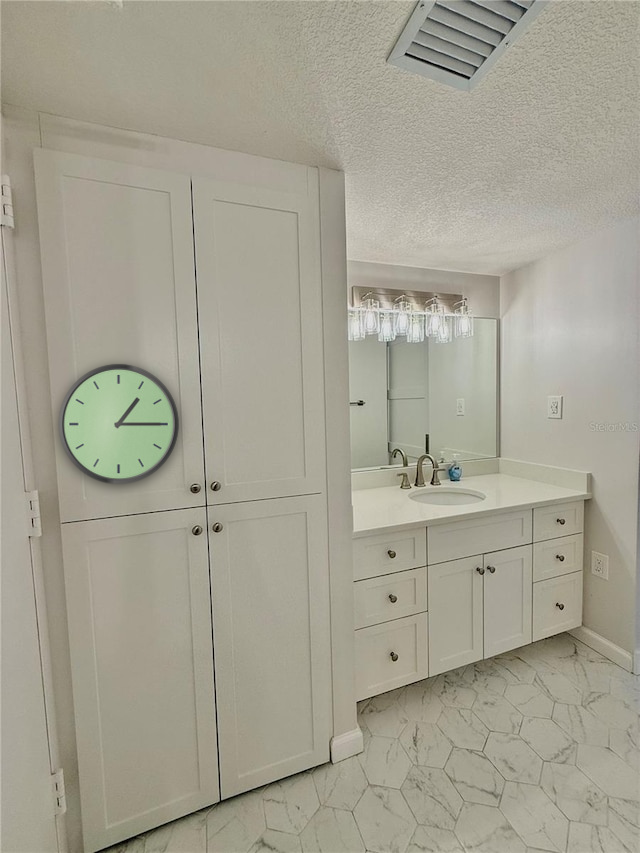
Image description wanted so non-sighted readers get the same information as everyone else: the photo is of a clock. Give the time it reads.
1:15
